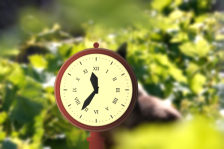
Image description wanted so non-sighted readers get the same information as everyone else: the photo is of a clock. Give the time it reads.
11:36
